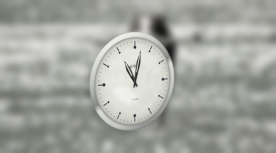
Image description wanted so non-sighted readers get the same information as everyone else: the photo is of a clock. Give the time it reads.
11:02
